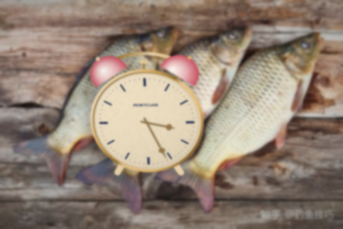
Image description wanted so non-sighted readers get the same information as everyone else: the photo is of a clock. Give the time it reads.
3:26
